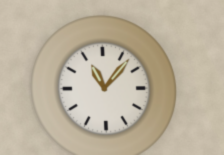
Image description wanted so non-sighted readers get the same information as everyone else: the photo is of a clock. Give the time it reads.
11:07
